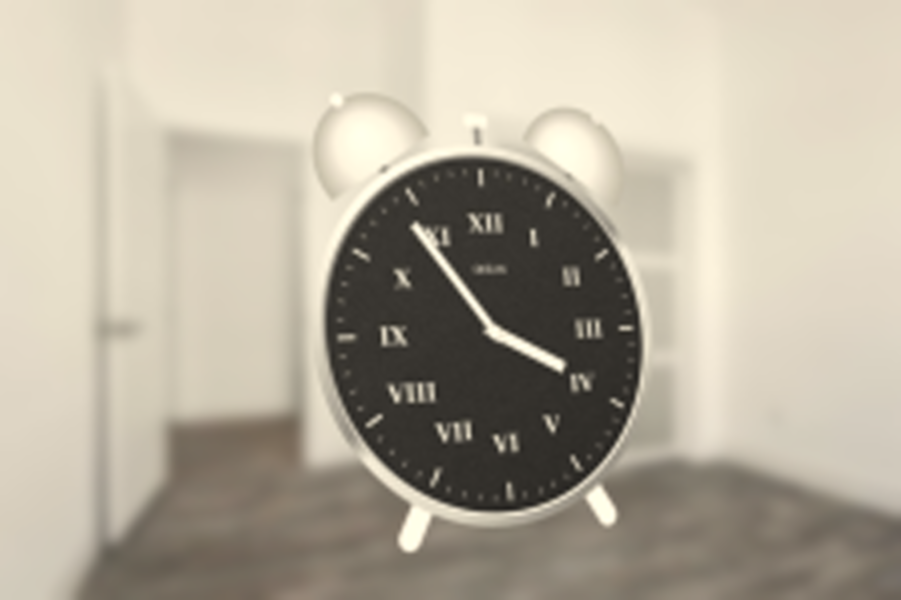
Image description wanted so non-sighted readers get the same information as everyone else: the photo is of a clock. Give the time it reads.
3:54
